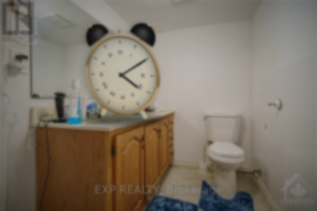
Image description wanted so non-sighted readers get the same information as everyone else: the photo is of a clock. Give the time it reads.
4:10
